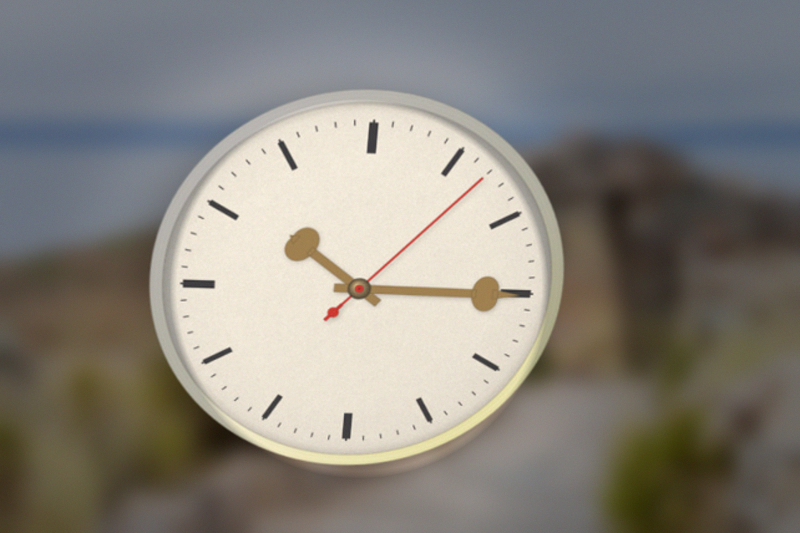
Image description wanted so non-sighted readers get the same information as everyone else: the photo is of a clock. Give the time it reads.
10:15:07
